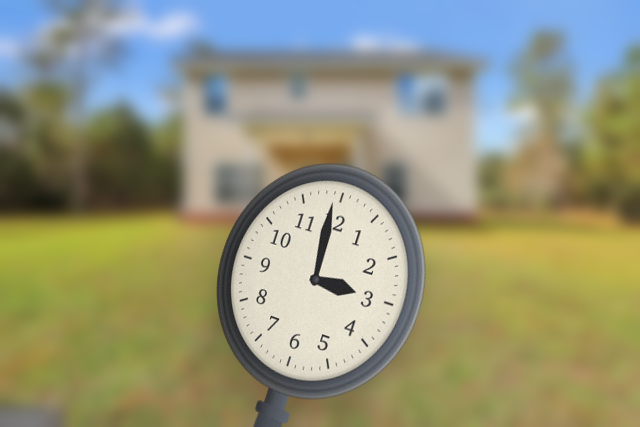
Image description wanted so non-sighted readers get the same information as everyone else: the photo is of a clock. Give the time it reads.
2:59
